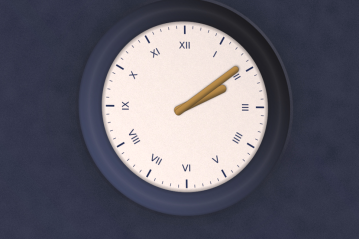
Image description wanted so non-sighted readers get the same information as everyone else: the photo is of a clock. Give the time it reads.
2:09
